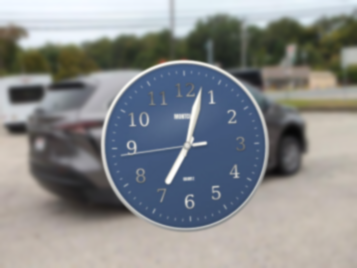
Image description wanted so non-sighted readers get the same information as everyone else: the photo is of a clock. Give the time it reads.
7:02:44
